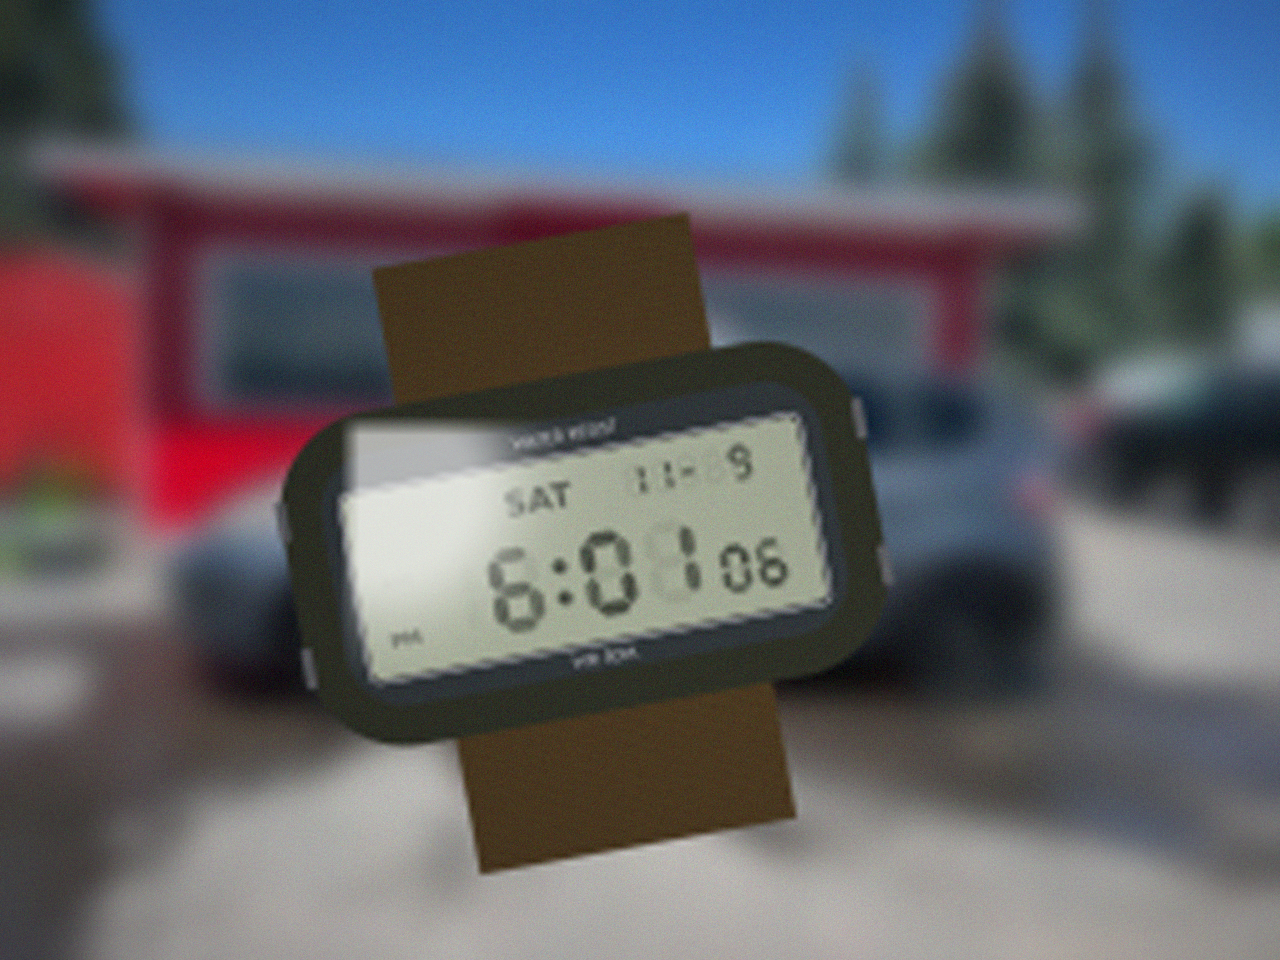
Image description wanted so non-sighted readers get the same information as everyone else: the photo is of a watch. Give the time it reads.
6:01:06
